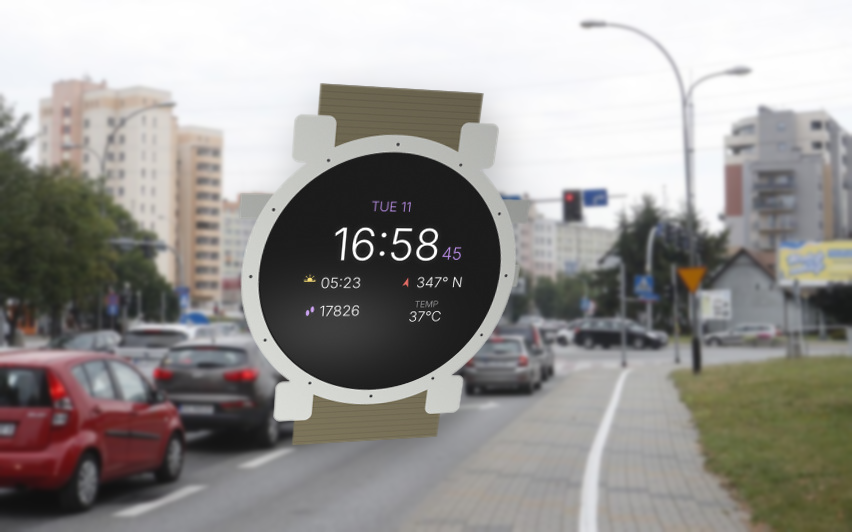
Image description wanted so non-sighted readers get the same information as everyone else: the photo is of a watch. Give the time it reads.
16:58:45
